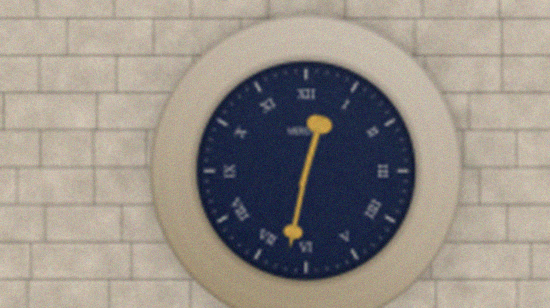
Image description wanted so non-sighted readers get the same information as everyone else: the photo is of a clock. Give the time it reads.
12:32
